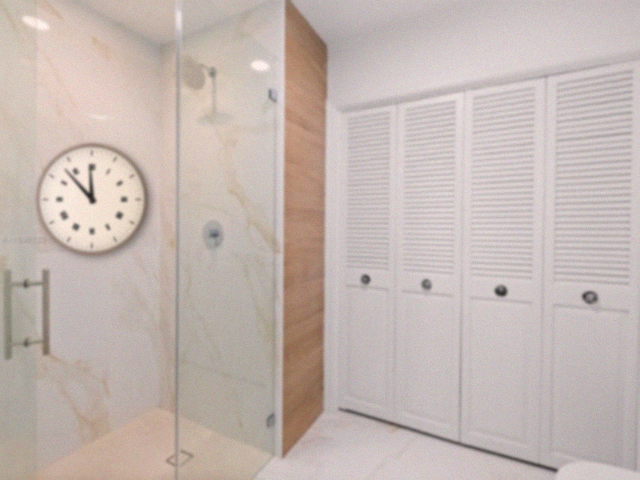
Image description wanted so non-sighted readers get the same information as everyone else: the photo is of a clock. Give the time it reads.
11:53
